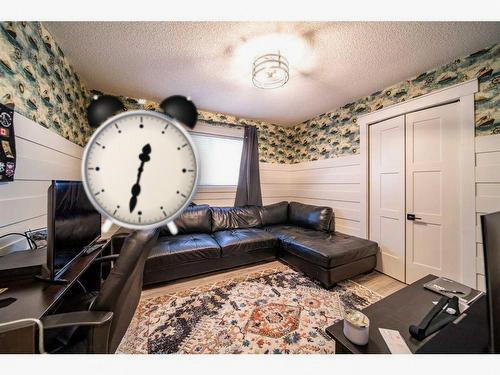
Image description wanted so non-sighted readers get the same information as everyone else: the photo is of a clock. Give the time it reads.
12:32
